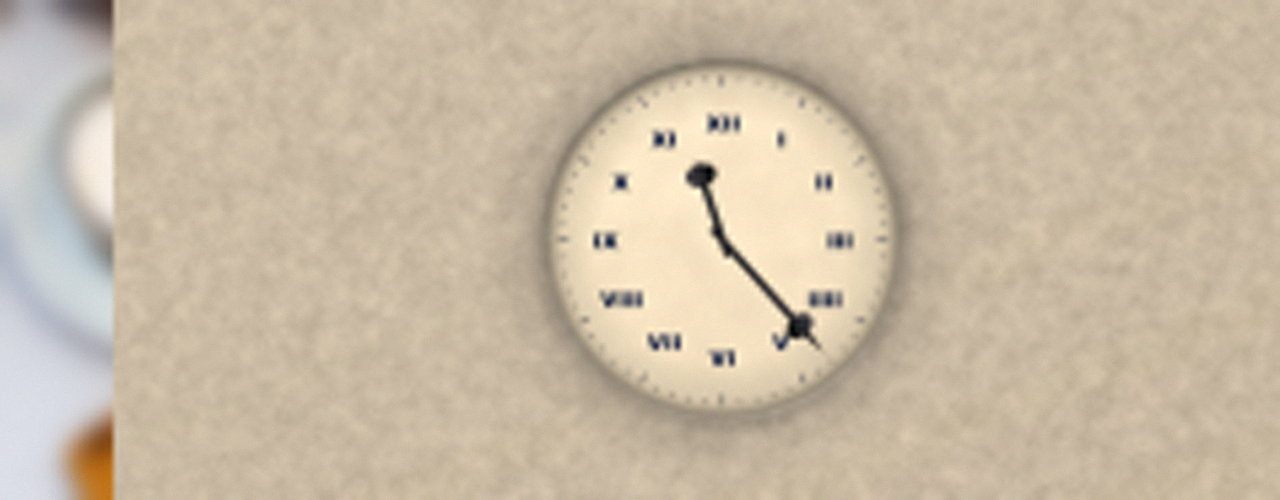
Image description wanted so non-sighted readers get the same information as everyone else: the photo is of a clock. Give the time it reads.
11:23
